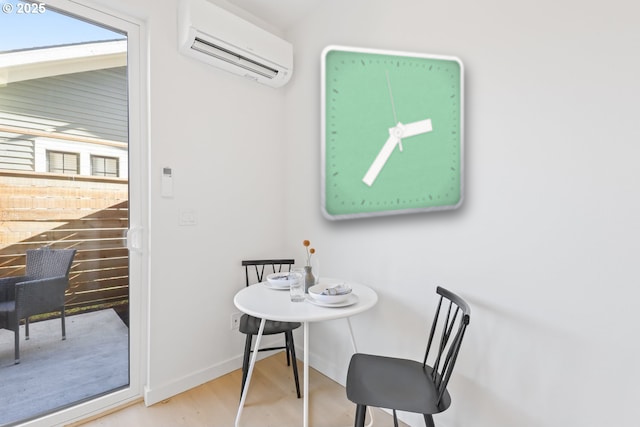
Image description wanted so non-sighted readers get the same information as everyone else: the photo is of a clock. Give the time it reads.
2:35:58
